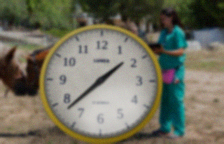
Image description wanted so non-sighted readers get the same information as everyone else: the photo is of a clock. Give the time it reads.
1:38
